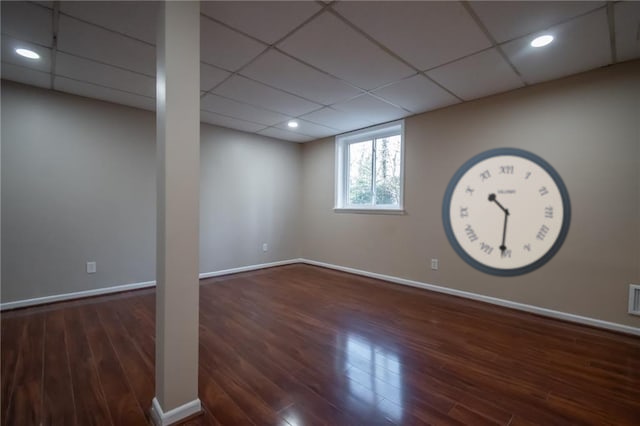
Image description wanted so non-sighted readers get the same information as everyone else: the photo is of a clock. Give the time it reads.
10:31
